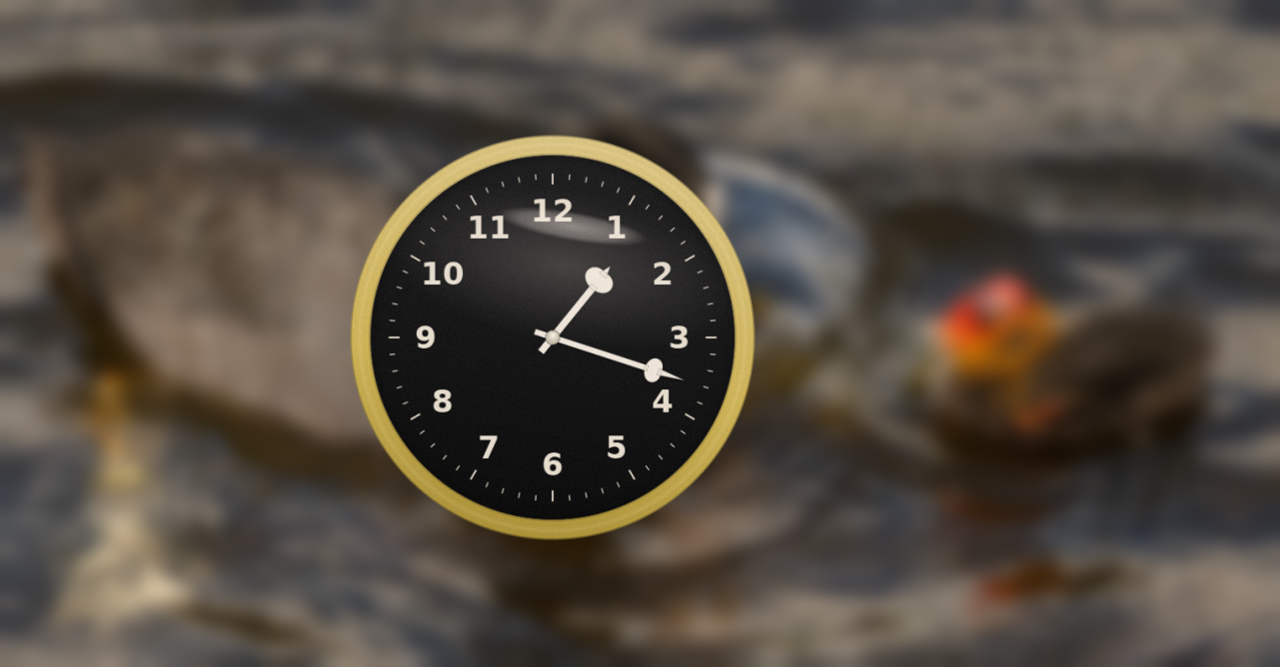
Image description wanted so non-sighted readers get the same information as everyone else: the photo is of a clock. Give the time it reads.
1:18
